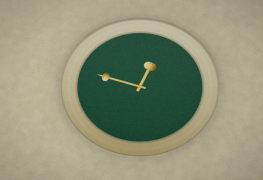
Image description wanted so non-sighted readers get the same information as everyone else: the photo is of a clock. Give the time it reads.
12:48
